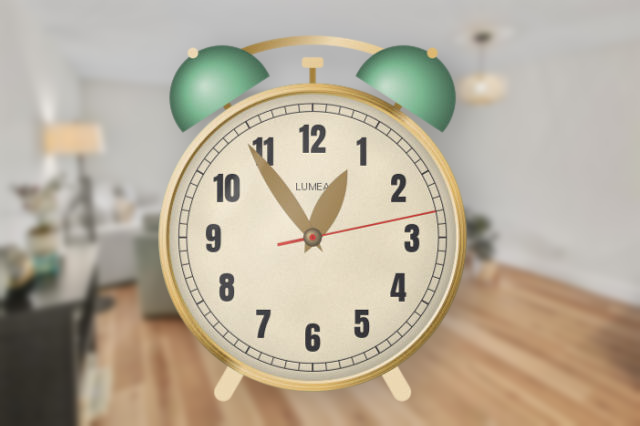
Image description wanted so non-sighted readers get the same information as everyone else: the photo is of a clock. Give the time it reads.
12:54:13
